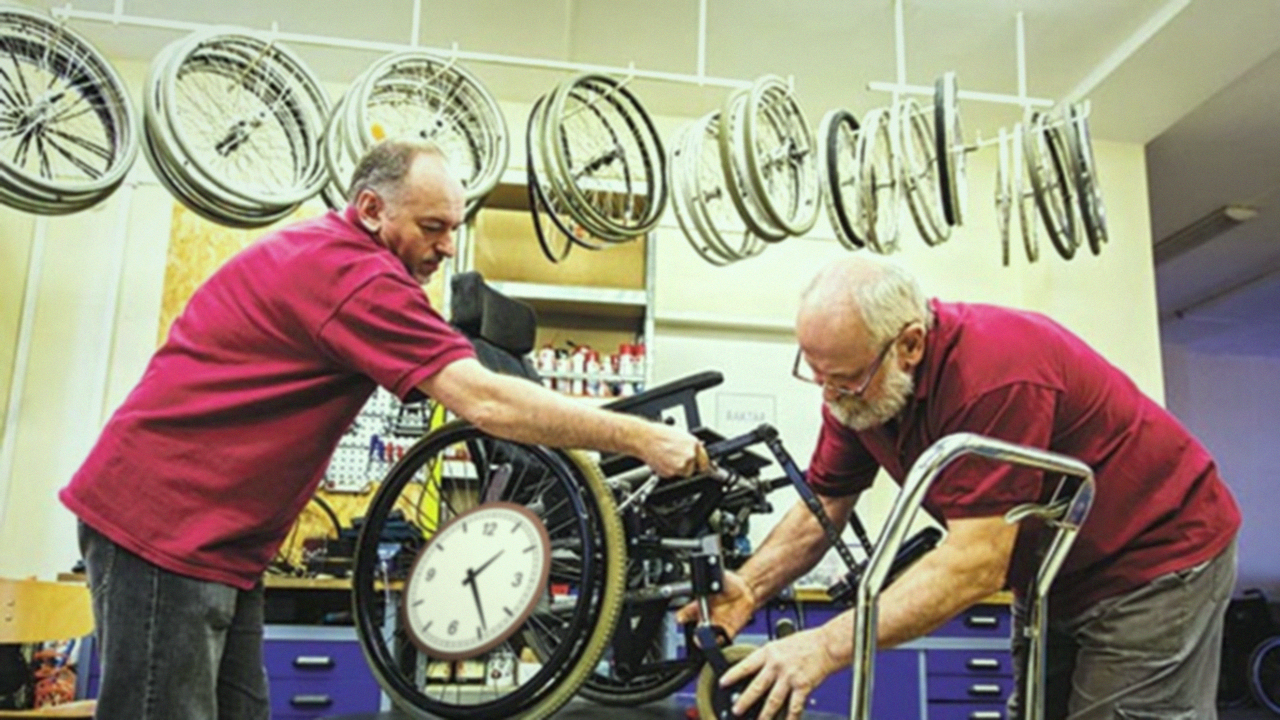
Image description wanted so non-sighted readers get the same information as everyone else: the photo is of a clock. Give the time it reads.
1:24
